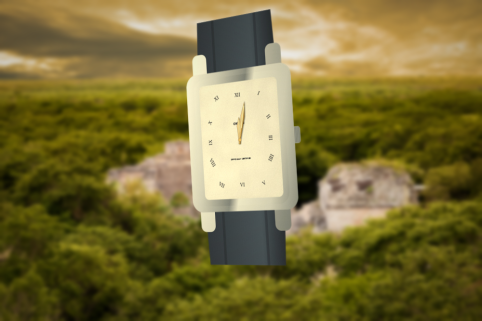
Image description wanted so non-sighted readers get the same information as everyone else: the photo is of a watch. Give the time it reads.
12:02
